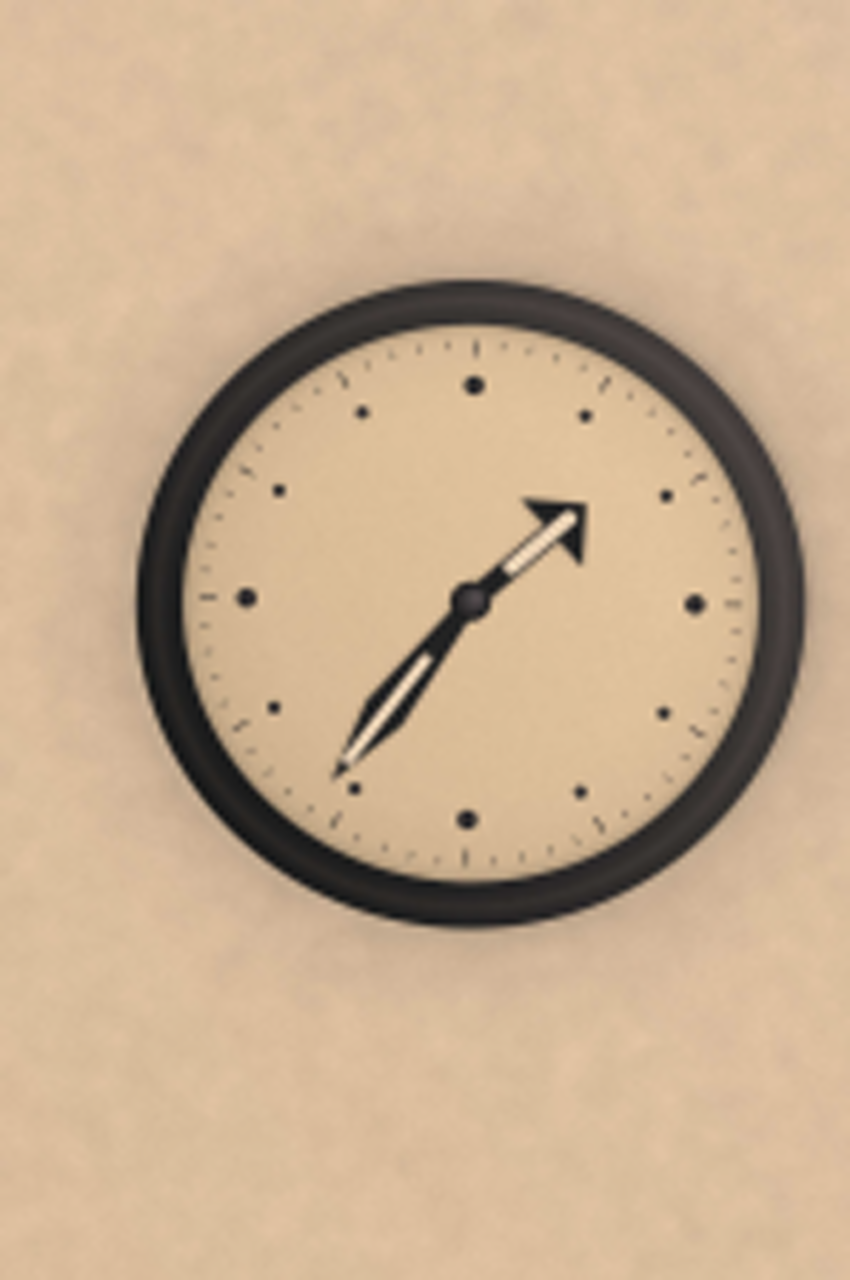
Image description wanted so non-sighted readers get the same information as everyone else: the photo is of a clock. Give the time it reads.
1:36
